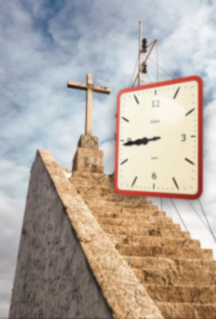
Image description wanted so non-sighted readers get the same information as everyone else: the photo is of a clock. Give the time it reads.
8:44
